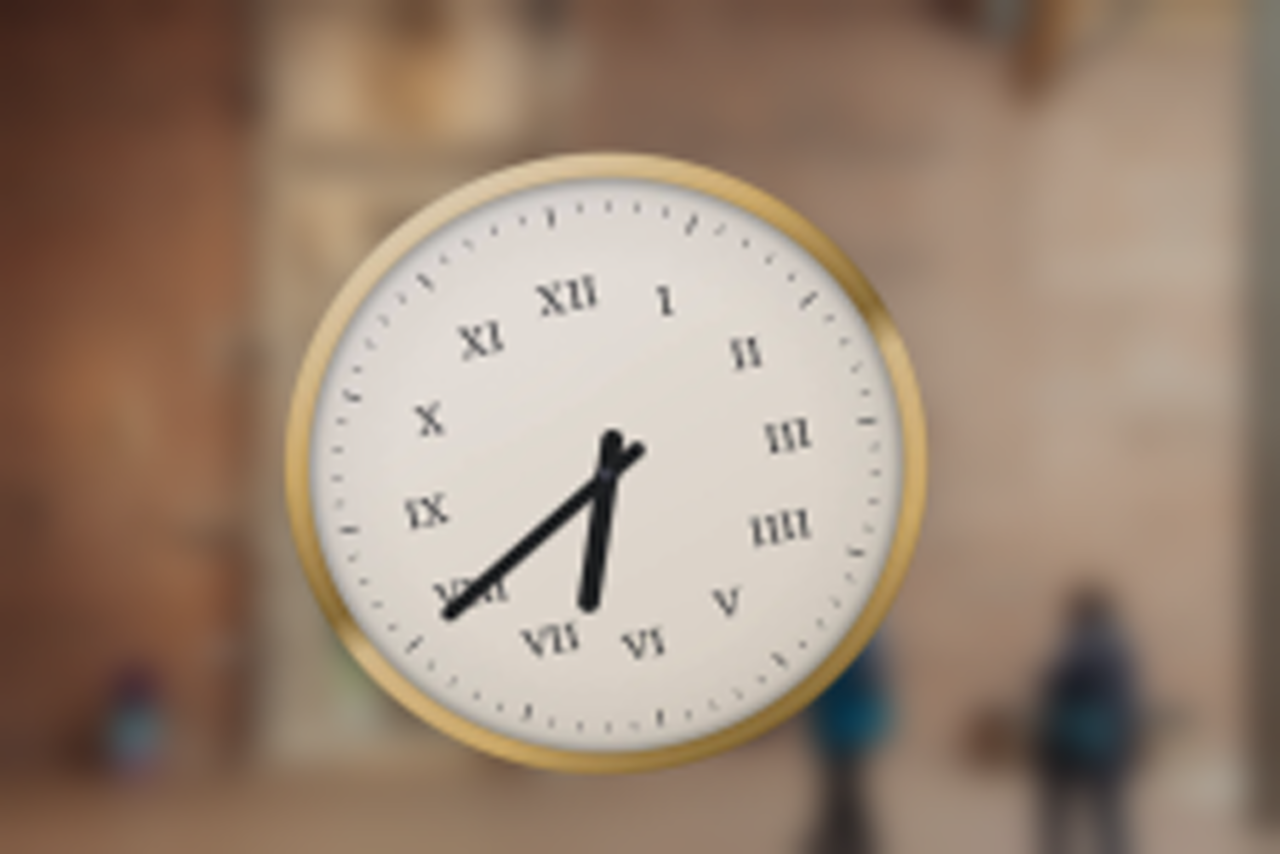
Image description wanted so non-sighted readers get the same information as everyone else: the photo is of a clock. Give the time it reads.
6:40
